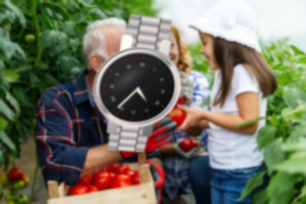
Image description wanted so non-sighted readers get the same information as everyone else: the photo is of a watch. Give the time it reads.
4:36
